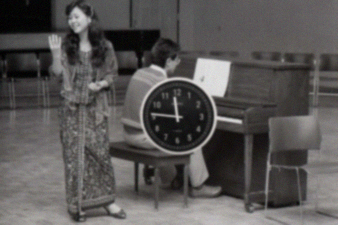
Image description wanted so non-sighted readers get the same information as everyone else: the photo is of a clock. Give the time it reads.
11:46
